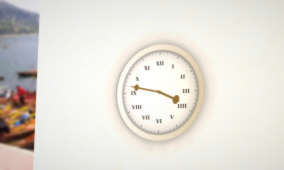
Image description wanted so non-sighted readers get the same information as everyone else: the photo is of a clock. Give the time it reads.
3:47
